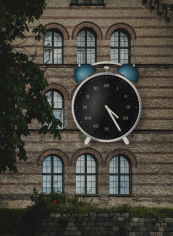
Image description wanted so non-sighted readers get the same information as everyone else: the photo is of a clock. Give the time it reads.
4:25
